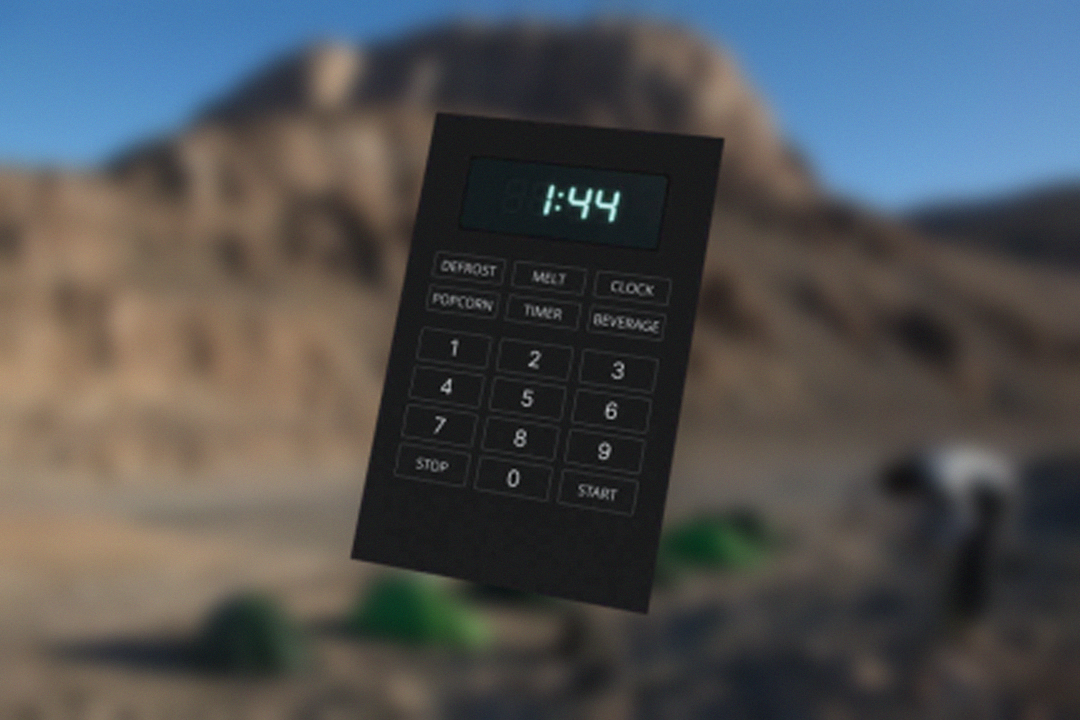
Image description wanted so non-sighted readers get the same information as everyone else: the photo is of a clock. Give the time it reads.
1:44
